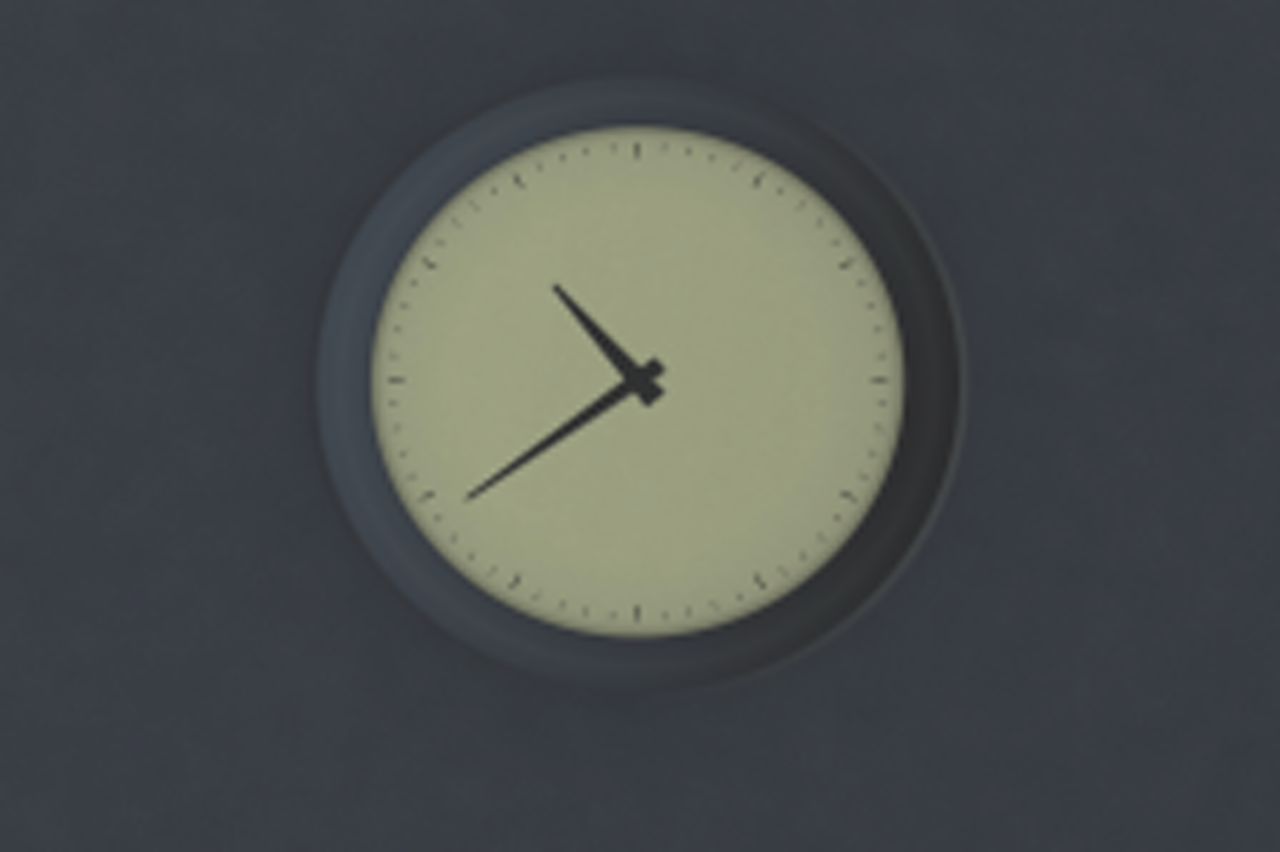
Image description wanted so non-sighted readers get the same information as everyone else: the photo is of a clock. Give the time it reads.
10:39
